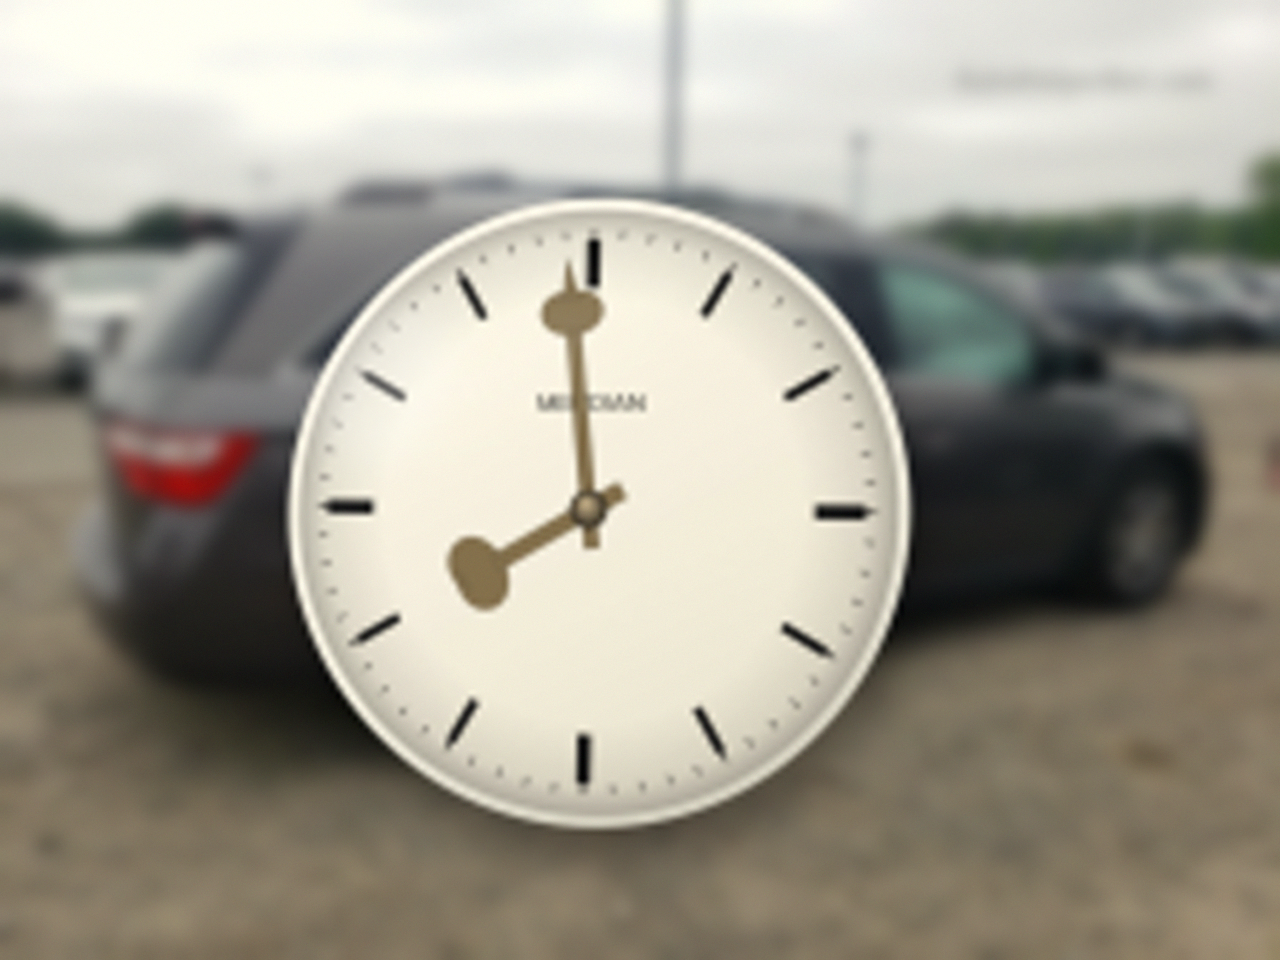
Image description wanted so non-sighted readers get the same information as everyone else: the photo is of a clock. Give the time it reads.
7:59
